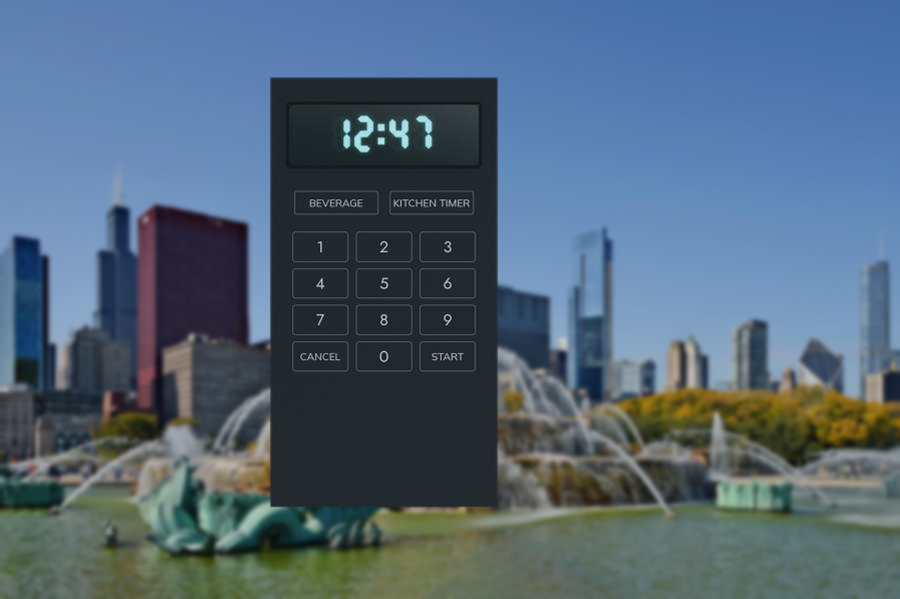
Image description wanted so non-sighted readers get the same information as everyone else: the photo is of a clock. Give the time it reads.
12:47
